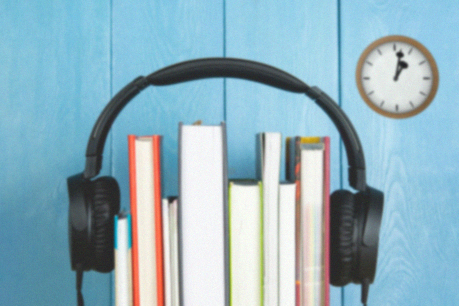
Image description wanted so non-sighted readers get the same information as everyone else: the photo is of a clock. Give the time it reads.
1:02
